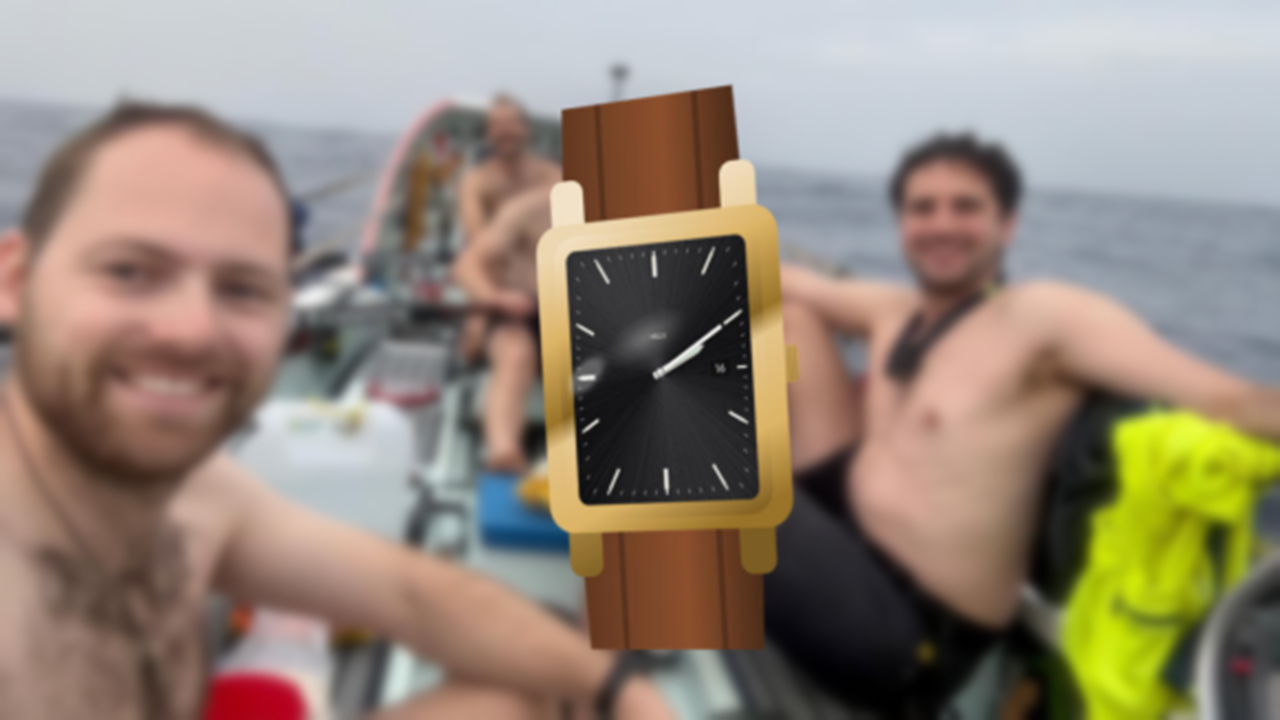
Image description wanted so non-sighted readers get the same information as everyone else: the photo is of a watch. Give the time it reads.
2:10
